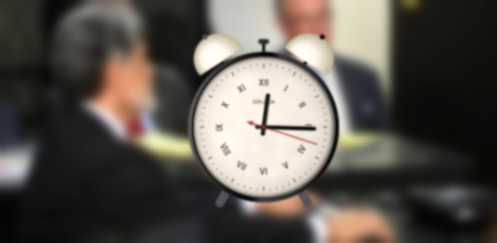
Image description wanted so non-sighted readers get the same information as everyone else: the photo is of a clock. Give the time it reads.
12:15:18
